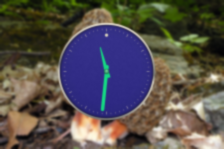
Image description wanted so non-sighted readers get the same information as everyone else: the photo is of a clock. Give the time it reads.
11:31
